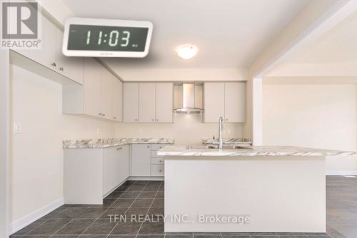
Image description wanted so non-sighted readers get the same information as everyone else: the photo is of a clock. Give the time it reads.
11:03
